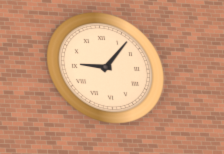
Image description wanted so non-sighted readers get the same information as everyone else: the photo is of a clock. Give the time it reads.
9:07
